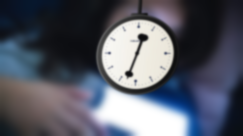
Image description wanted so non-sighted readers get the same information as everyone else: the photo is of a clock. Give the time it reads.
12:33
